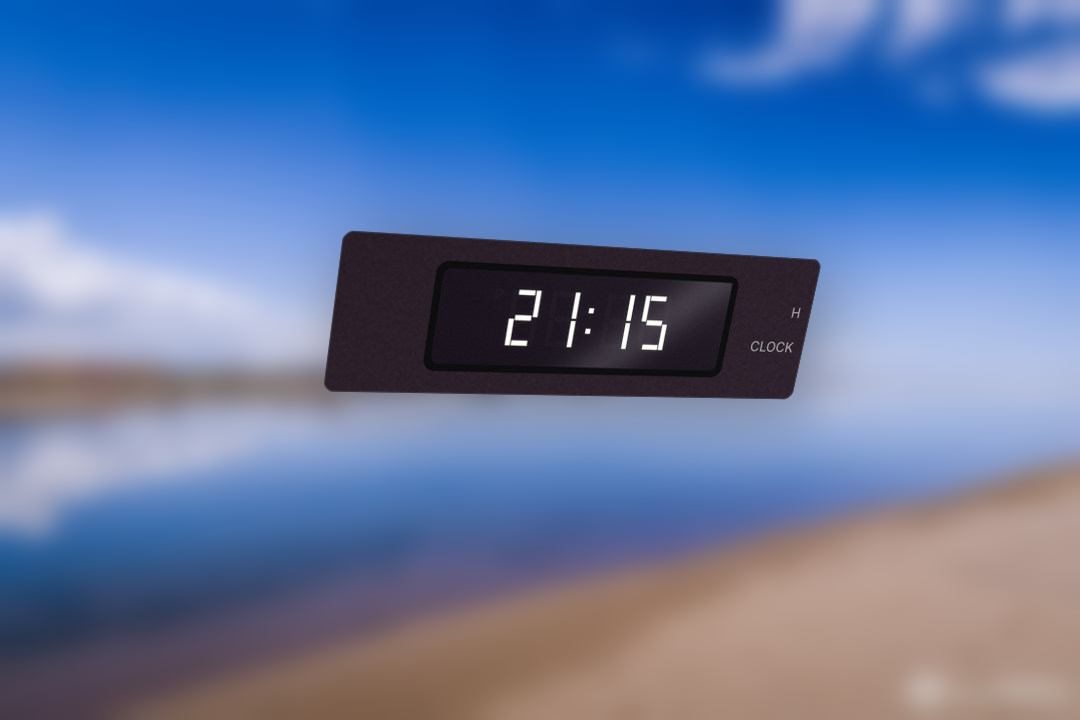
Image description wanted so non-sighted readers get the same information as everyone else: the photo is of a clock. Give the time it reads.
21:15
